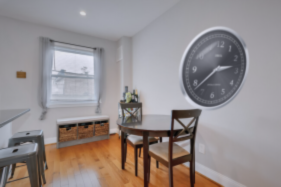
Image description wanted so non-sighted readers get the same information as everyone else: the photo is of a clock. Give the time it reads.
2:38
